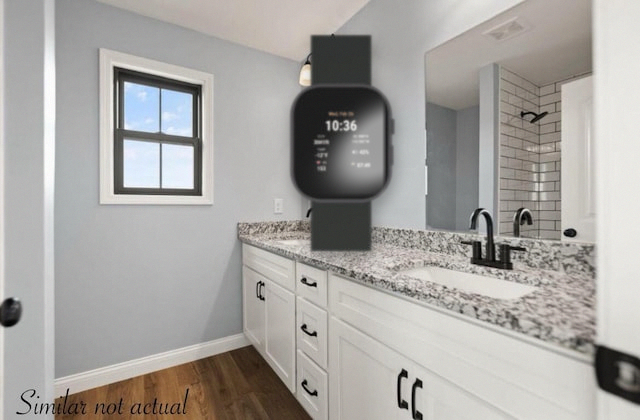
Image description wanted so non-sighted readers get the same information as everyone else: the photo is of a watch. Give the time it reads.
10:36
